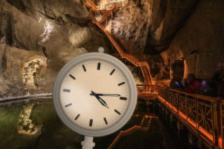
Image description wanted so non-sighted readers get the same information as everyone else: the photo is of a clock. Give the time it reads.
4:14
